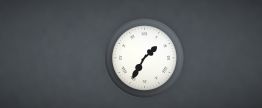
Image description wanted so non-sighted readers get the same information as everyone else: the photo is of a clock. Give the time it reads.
1:35
